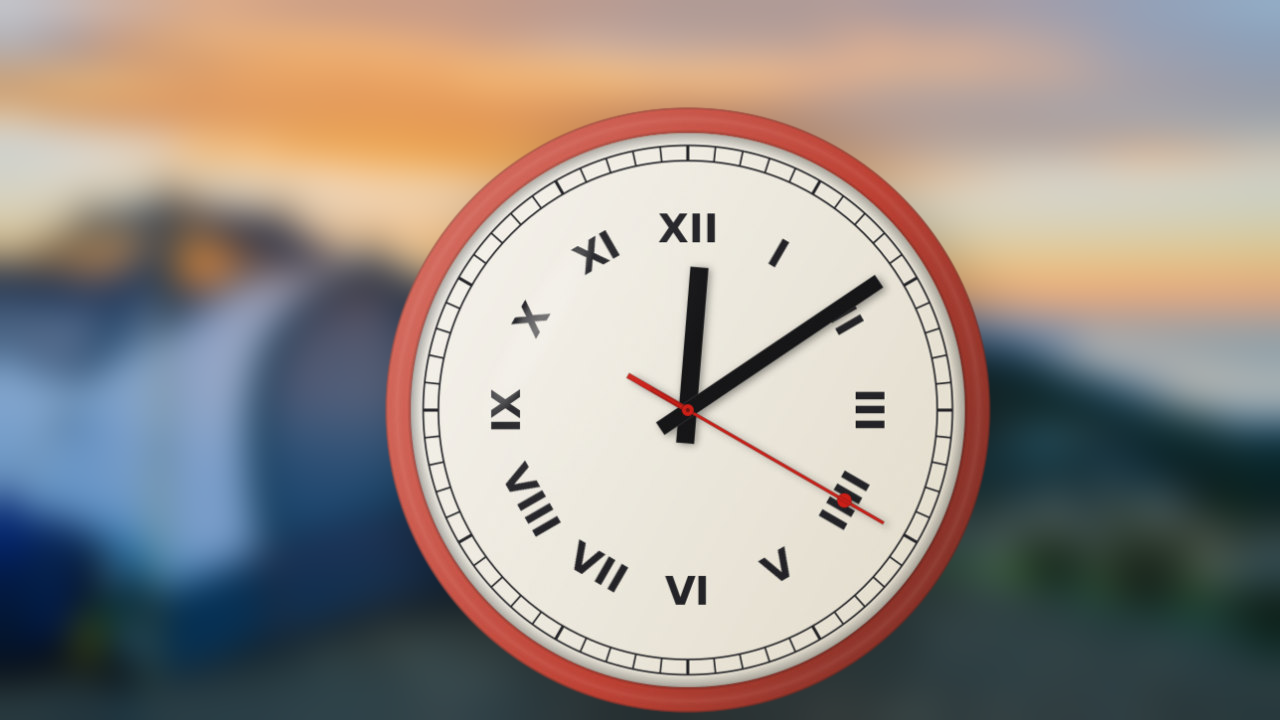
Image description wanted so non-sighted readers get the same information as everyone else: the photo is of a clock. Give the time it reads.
12:09:20
